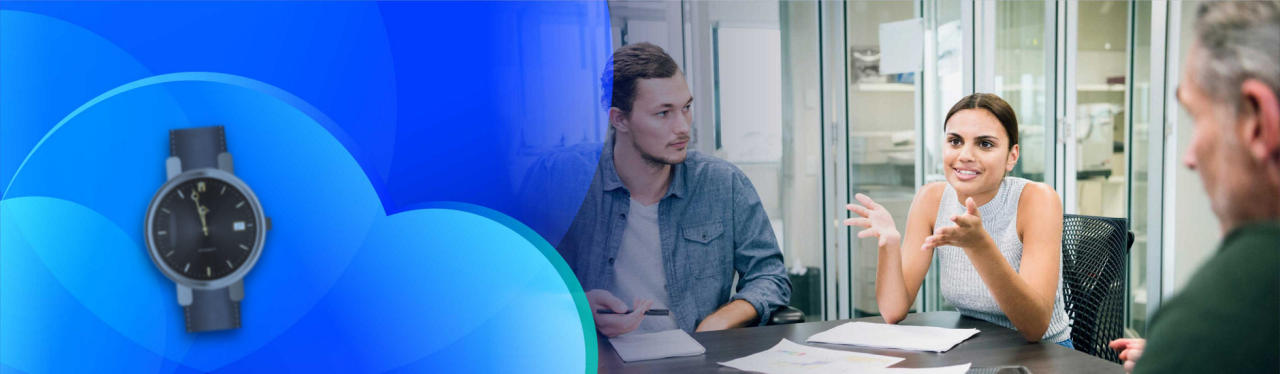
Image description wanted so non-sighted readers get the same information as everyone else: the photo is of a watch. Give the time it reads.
11:58
